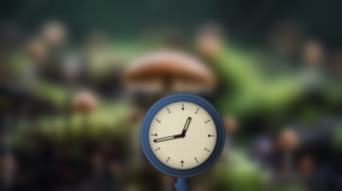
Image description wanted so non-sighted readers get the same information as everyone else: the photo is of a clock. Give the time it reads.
12:43
